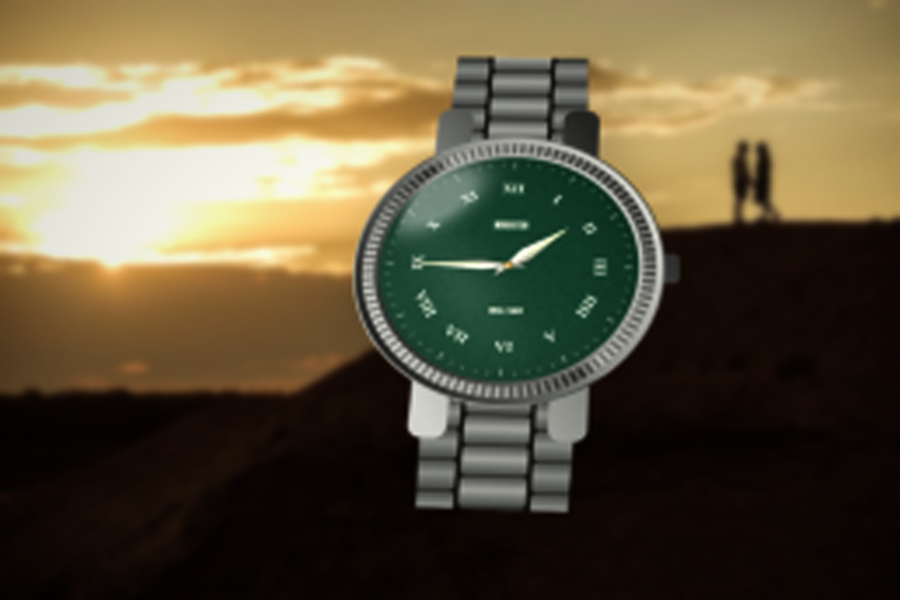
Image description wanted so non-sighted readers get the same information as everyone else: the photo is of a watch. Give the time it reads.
1:45
